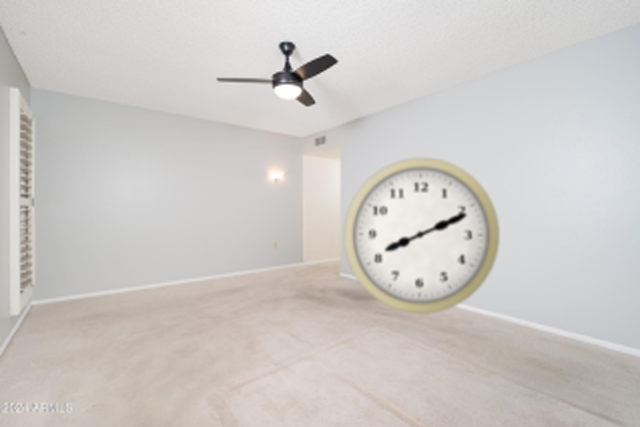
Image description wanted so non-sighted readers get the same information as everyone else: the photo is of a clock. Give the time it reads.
8:11
